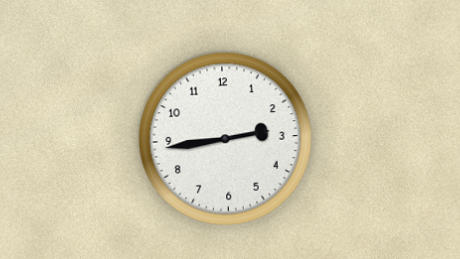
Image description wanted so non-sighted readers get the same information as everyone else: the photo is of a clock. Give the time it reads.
2:44
